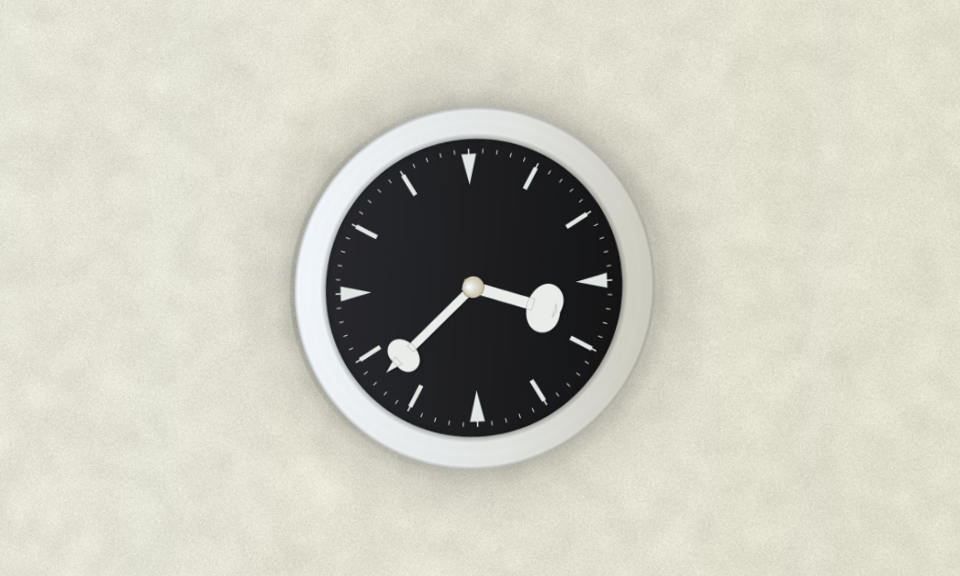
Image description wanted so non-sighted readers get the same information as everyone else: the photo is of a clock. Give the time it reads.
3:38
